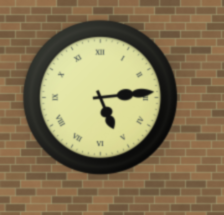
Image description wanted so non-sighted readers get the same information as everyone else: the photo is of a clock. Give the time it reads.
5:14
